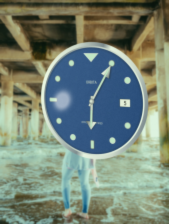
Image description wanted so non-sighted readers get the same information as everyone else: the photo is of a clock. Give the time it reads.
6:05
